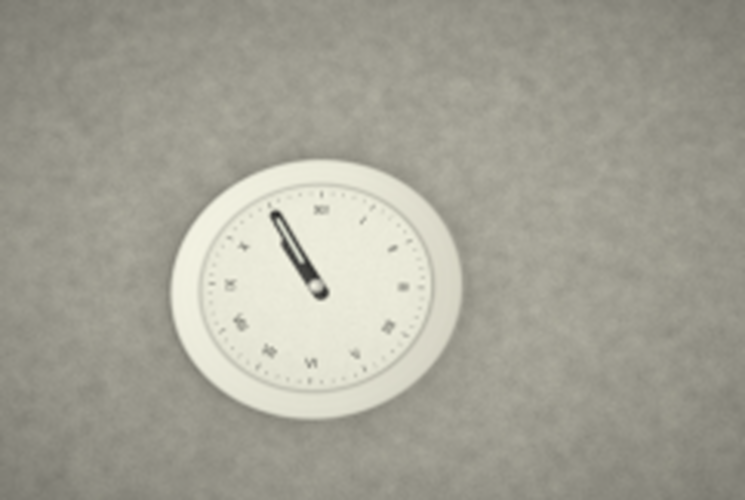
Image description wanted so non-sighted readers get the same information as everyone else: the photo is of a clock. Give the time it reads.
10:55
